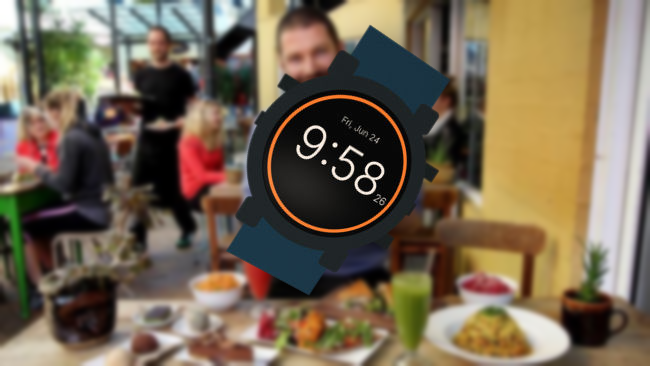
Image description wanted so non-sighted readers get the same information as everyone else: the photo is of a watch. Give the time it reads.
9:58:26
